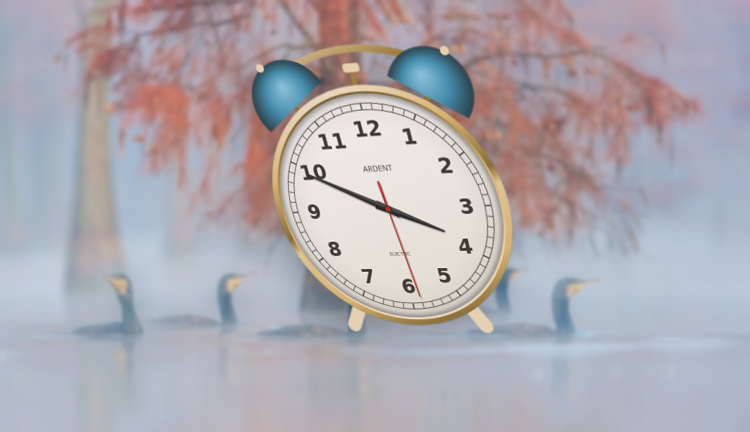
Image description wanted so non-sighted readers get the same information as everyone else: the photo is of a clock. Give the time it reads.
3:49:29
